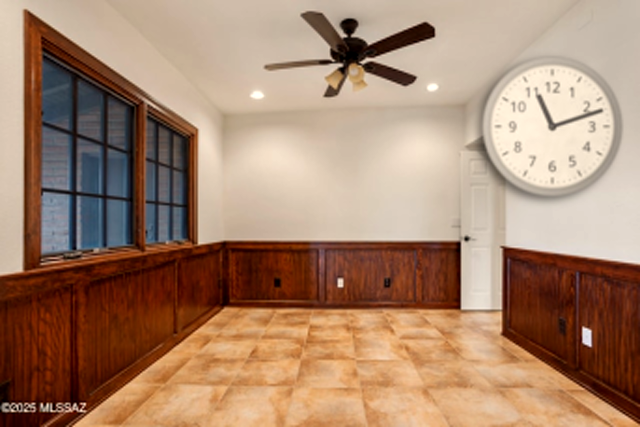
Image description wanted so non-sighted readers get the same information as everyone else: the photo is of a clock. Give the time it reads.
11:12
